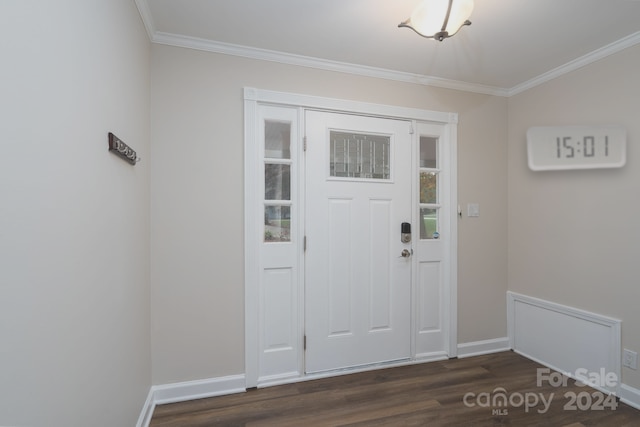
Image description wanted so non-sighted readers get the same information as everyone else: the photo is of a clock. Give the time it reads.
15:01
